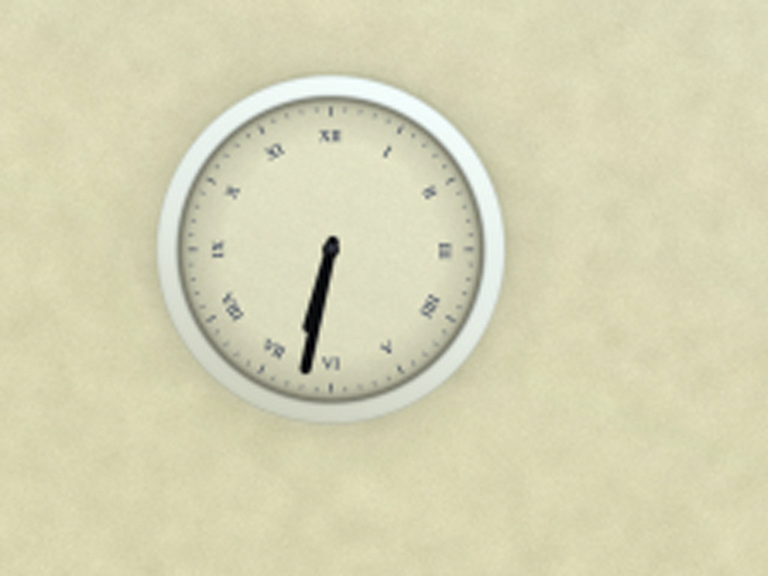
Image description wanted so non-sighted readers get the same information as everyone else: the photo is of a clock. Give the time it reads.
6:32
